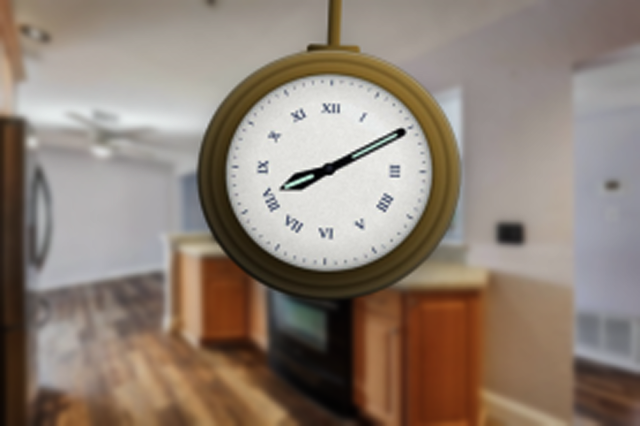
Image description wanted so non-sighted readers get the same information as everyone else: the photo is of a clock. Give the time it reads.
8:10
